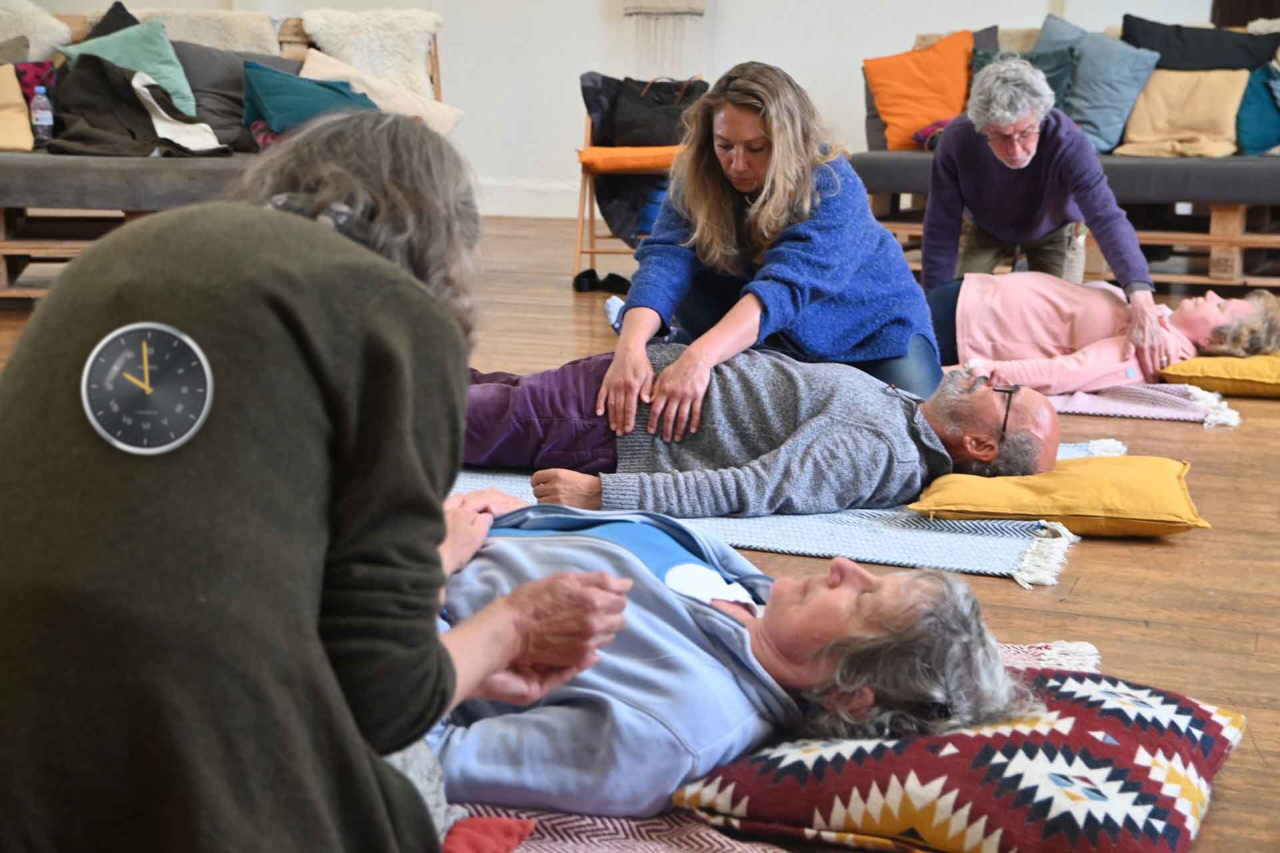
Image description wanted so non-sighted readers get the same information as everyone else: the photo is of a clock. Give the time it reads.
9:59
